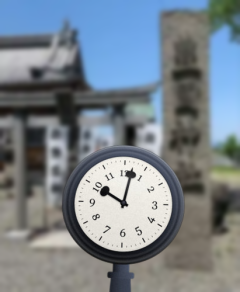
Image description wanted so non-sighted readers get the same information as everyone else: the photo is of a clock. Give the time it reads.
10:02
